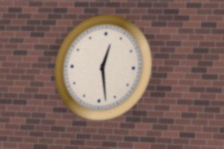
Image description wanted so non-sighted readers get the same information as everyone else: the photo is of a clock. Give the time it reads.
12:28
